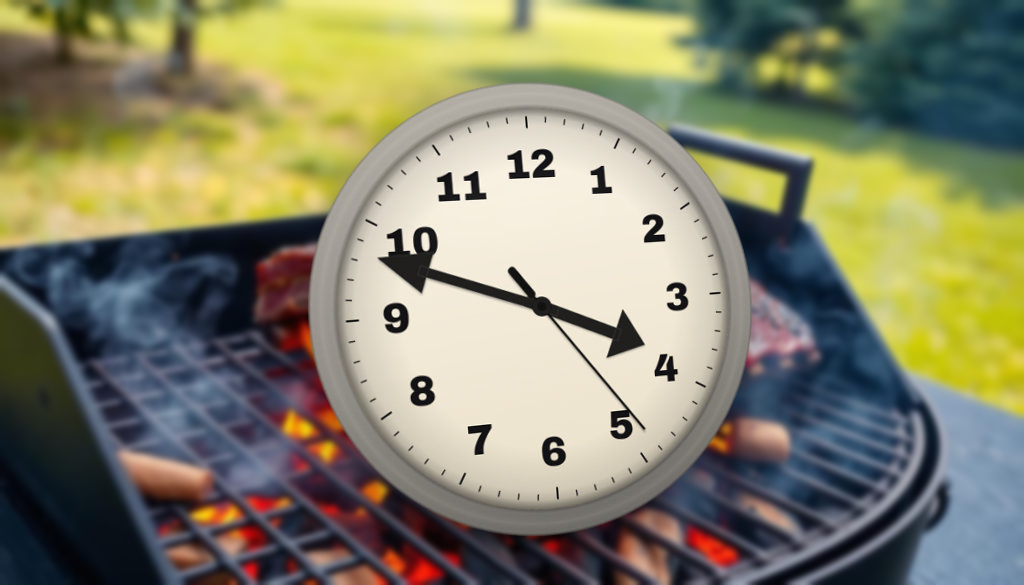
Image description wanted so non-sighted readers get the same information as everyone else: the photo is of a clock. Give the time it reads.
3:48:24
